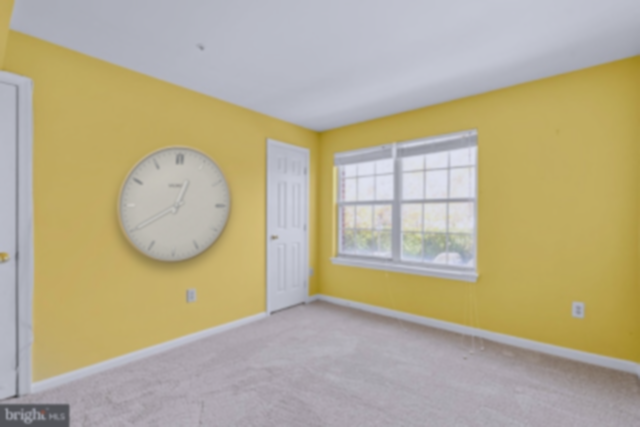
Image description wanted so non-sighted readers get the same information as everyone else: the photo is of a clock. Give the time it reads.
12:40
